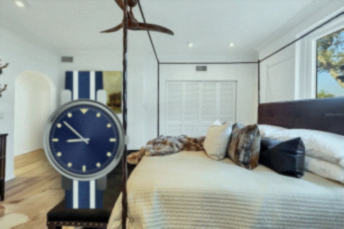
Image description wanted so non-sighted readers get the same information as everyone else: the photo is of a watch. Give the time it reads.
8:52
